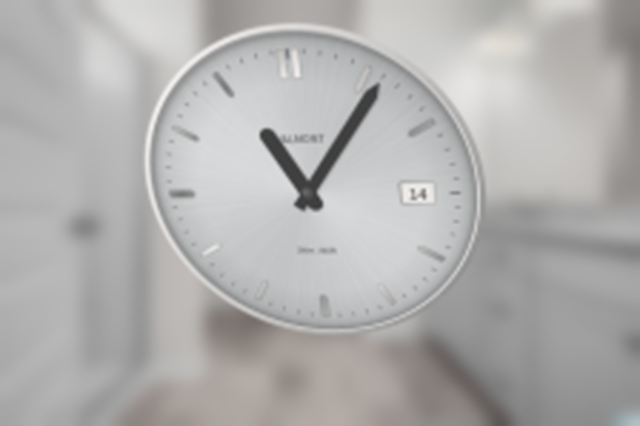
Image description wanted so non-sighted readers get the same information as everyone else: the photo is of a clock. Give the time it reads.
11:06
